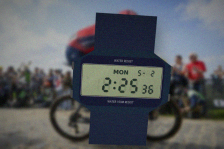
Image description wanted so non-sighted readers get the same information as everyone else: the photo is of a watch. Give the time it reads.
2:25:36
